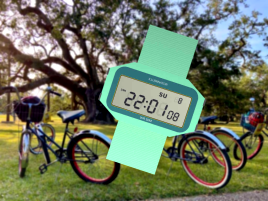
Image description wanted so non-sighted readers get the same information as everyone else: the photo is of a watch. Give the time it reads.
22:01:08
